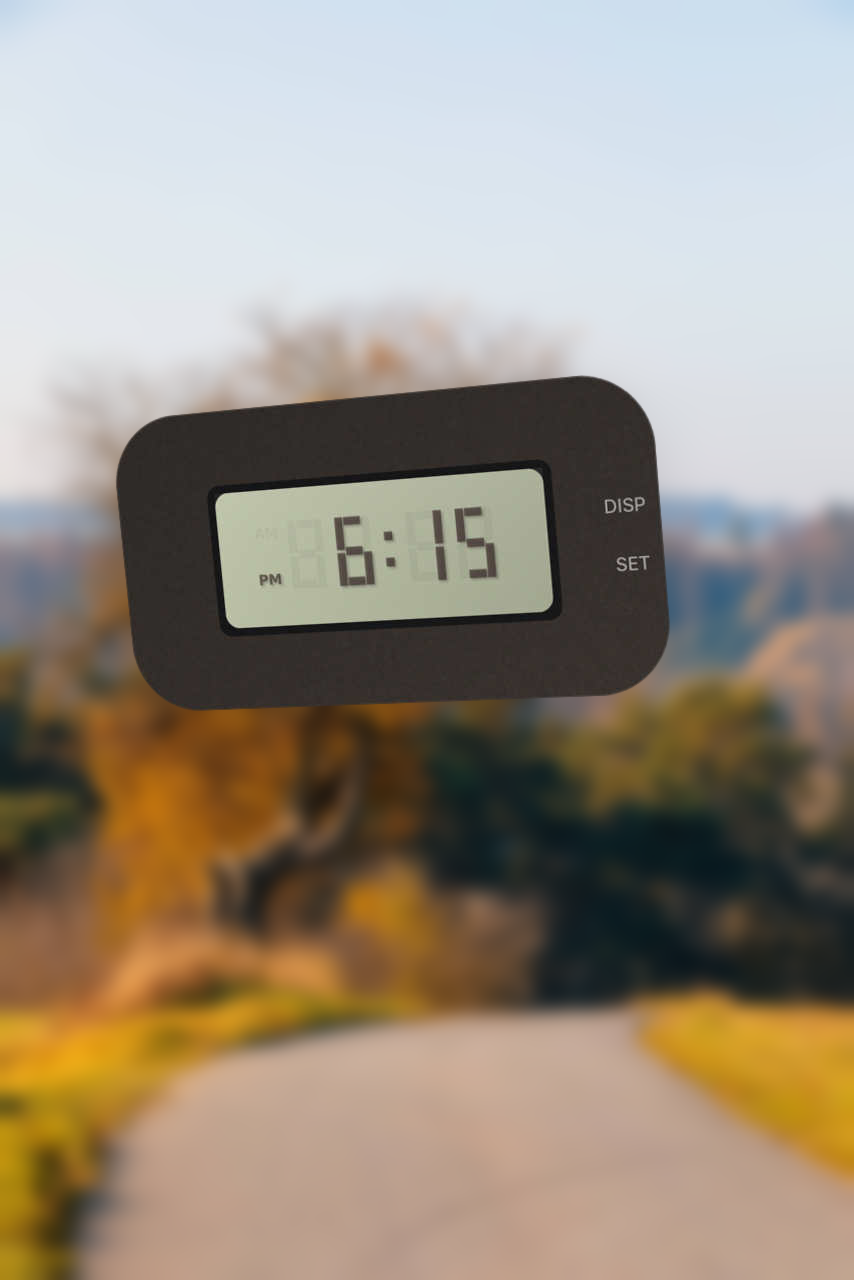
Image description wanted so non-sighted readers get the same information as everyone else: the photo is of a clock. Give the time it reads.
6:15
